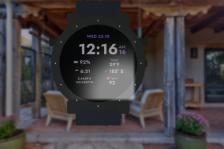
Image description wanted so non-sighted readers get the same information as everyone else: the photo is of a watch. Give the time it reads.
12:16
